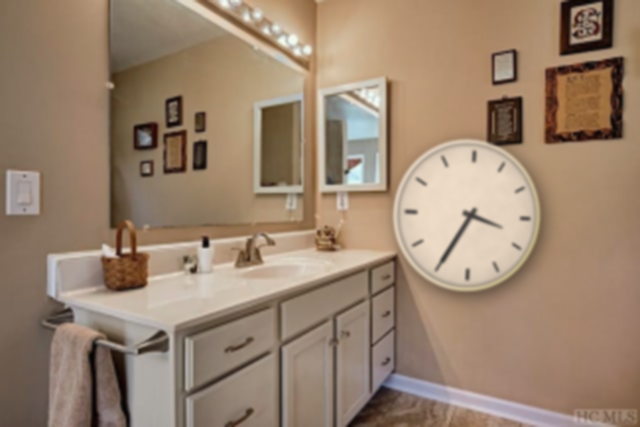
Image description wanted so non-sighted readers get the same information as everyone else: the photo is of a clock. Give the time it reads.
3:35
